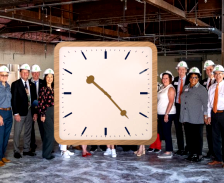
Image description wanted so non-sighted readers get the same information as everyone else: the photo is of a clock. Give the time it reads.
10:23
